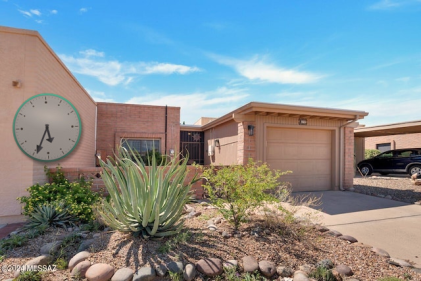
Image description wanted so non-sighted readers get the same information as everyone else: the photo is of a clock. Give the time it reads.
5:34
